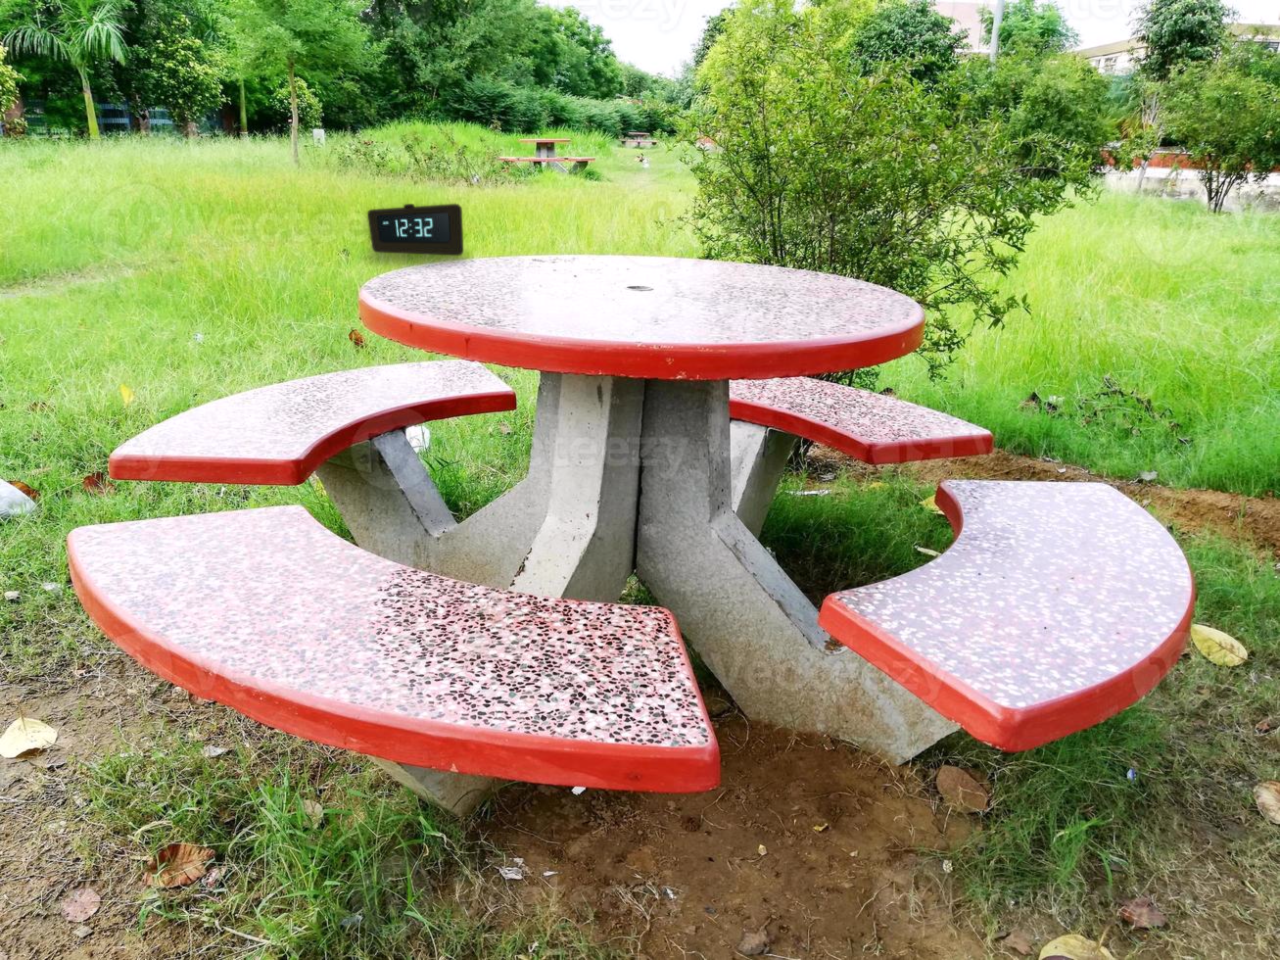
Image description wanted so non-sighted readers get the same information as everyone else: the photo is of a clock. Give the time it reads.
12:32
